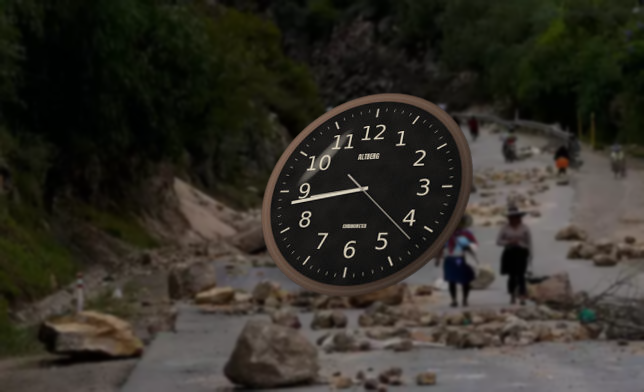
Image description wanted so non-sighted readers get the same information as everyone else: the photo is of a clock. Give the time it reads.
8:43:22
